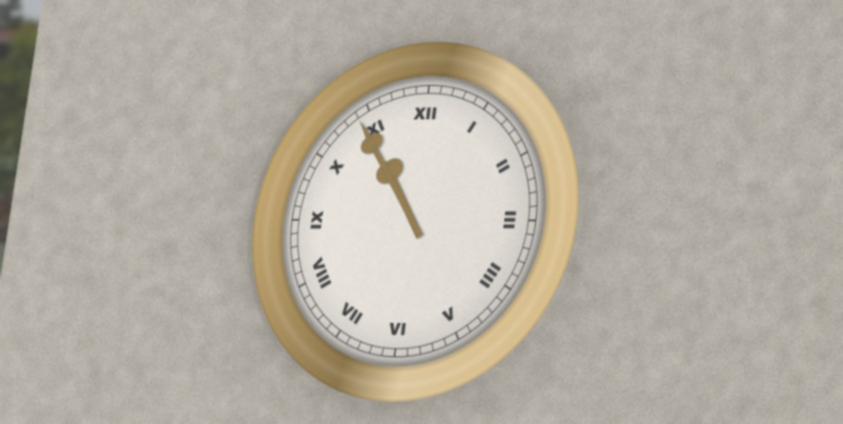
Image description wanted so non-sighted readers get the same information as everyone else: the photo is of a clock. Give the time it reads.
10:54
